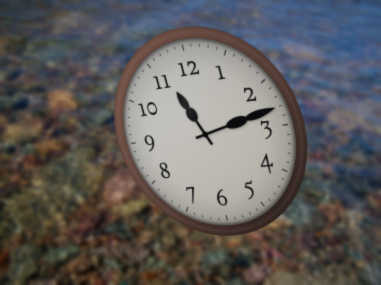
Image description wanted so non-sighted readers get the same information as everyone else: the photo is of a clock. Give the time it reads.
11:13
